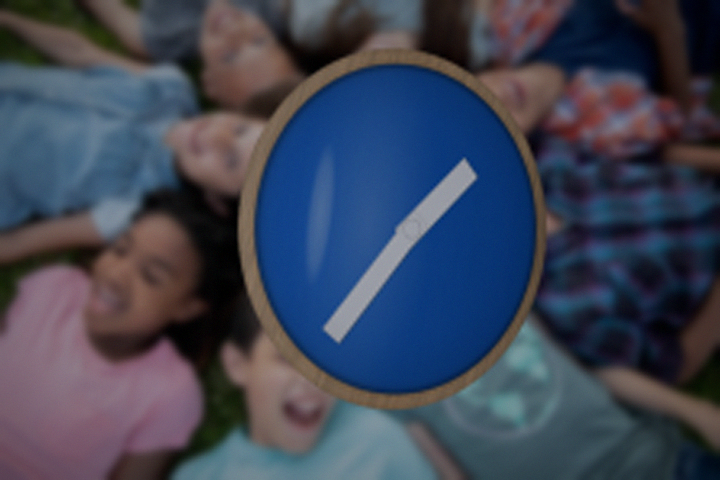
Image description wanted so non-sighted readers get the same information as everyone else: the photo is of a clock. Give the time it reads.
1:37
